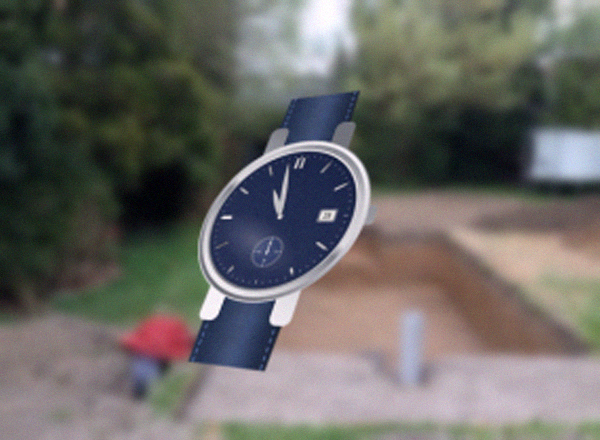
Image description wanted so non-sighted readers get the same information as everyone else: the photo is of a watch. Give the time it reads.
10:58
